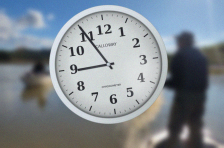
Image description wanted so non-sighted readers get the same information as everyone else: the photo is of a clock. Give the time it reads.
8:55
